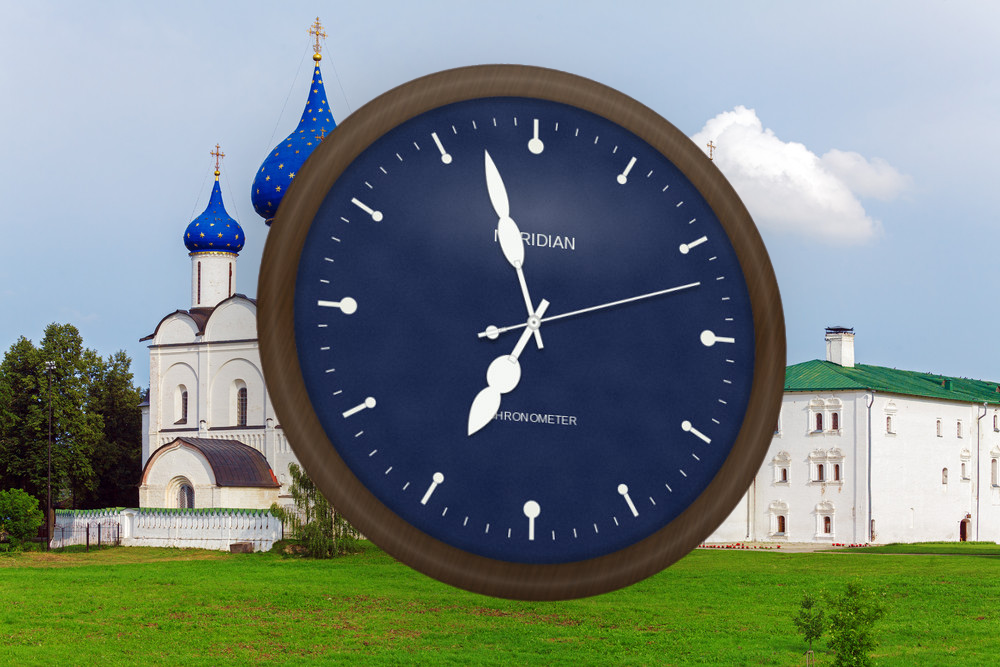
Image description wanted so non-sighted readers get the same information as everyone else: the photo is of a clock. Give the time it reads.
6:57:12
